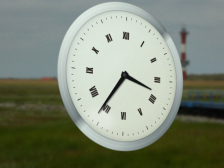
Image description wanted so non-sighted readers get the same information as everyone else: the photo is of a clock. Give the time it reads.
3:36
